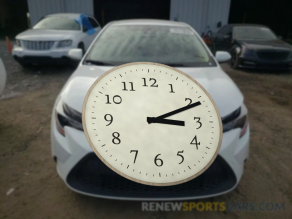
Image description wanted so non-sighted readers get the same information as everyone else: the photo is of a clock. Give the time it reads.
3:11
